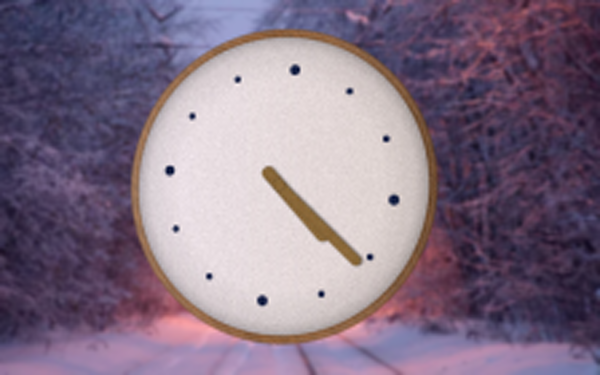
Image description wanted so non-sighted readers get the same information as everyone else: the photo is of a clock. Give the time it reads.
4:21
